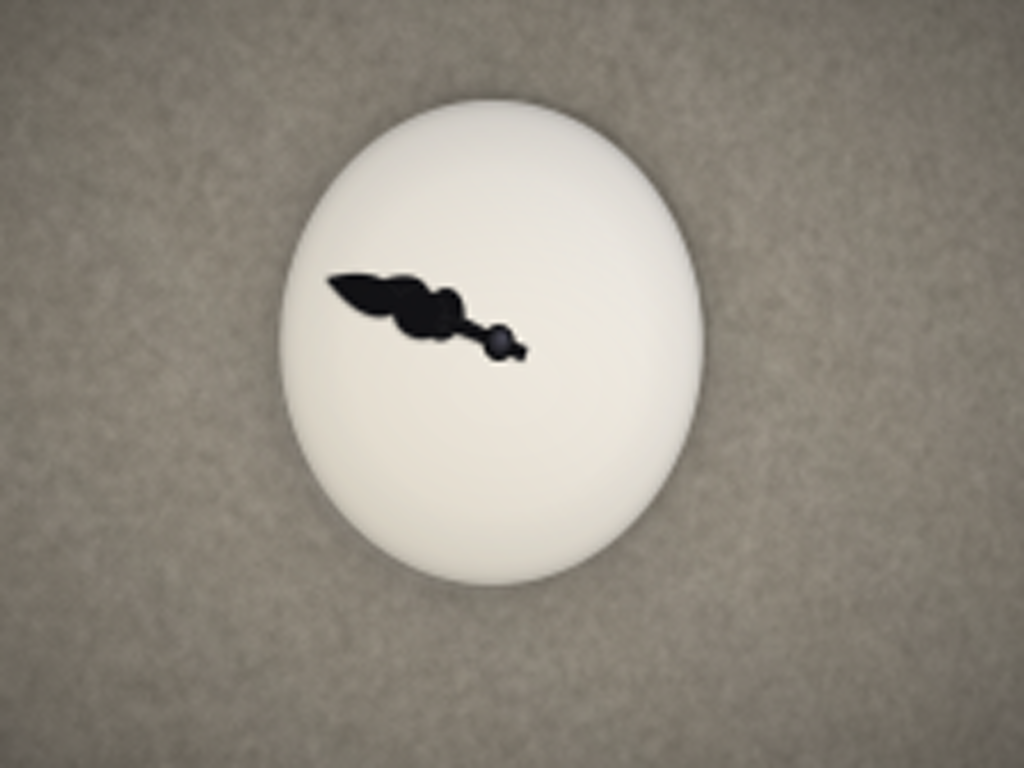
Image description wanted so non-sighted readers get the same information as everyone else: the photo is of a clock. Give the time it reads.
9:48
